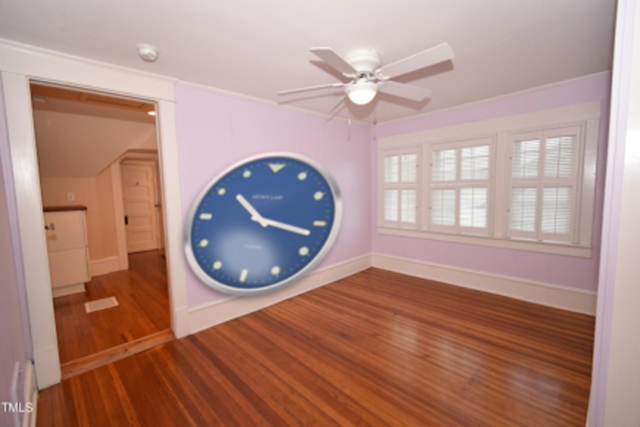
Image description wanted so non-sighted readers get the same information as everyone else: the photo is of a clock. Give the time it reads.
10:17
